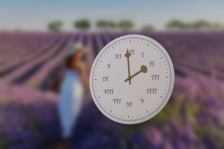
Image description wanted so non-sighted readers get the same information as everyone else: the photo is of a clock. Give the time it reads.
1:59
